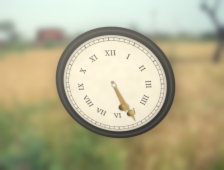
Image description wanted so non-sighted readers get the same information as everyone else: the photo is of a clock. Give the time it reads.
5:26
